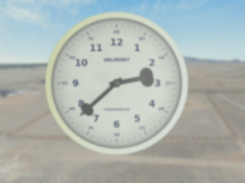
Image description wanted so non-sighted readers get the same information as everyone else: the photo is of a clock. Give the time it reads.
2:38
